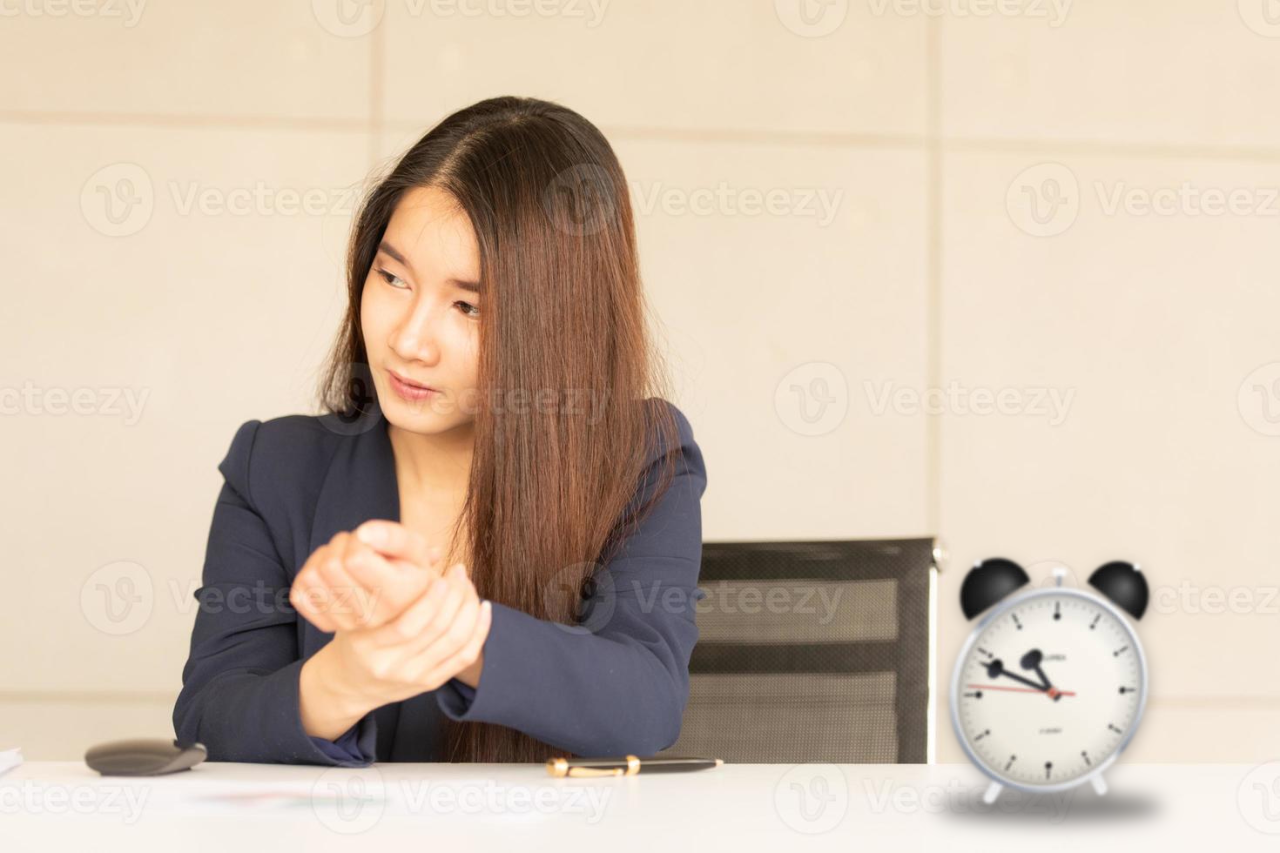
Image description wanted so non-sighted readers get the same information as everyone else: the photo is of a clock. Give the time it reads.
10:48:46
